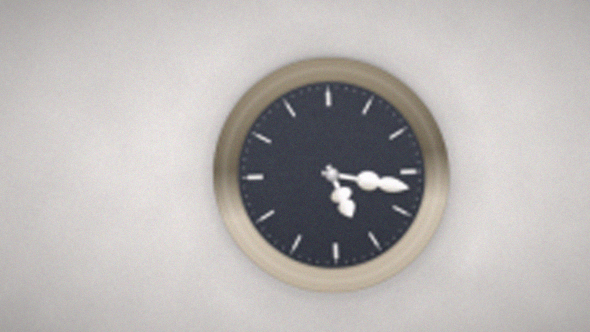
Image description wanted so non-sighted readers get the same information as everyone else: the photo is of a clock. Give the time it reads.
5:17
